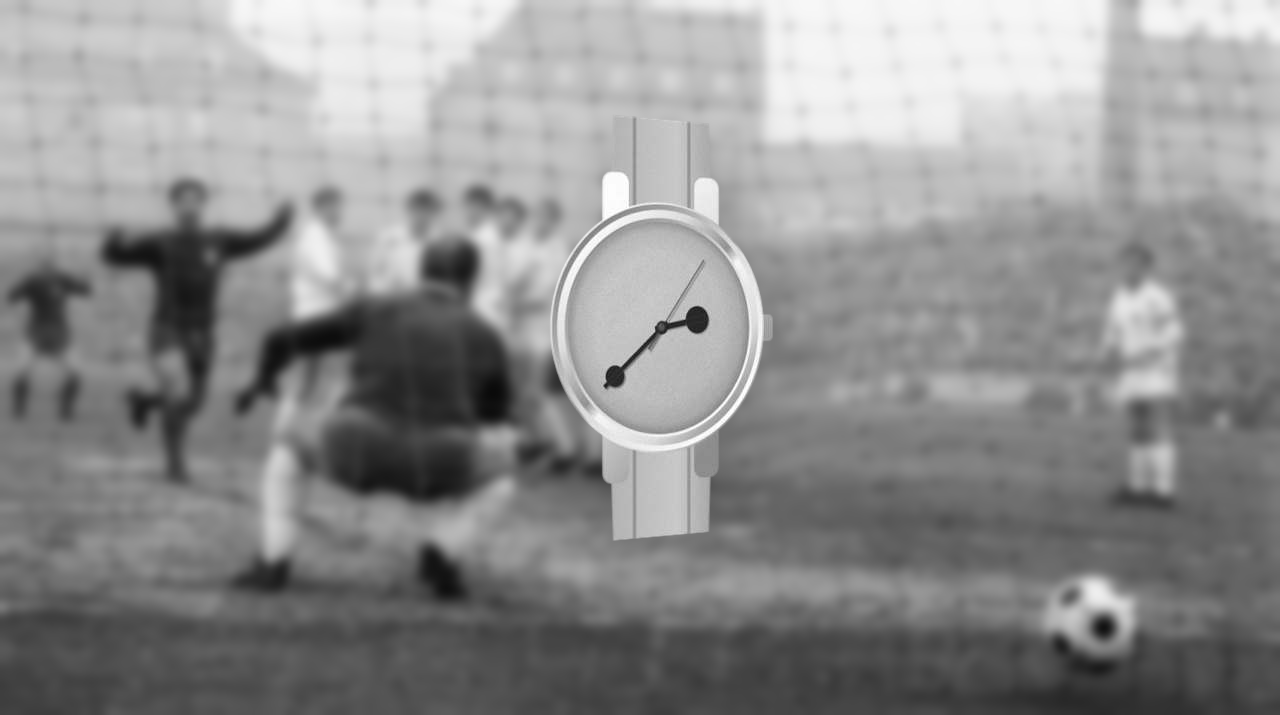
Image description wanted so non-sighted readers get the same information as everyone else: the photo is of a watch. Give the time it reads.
2:38:06
